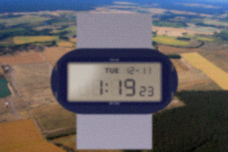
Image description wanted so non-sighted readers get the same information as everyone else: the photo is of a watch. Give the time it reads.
1:19
